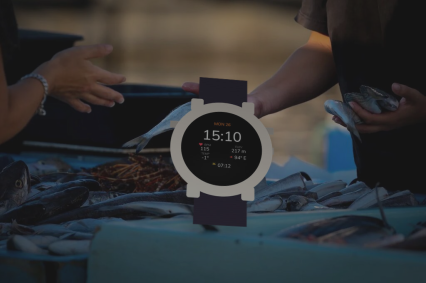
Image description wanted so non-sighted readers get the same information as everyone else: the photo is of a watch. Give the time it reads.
15:10
